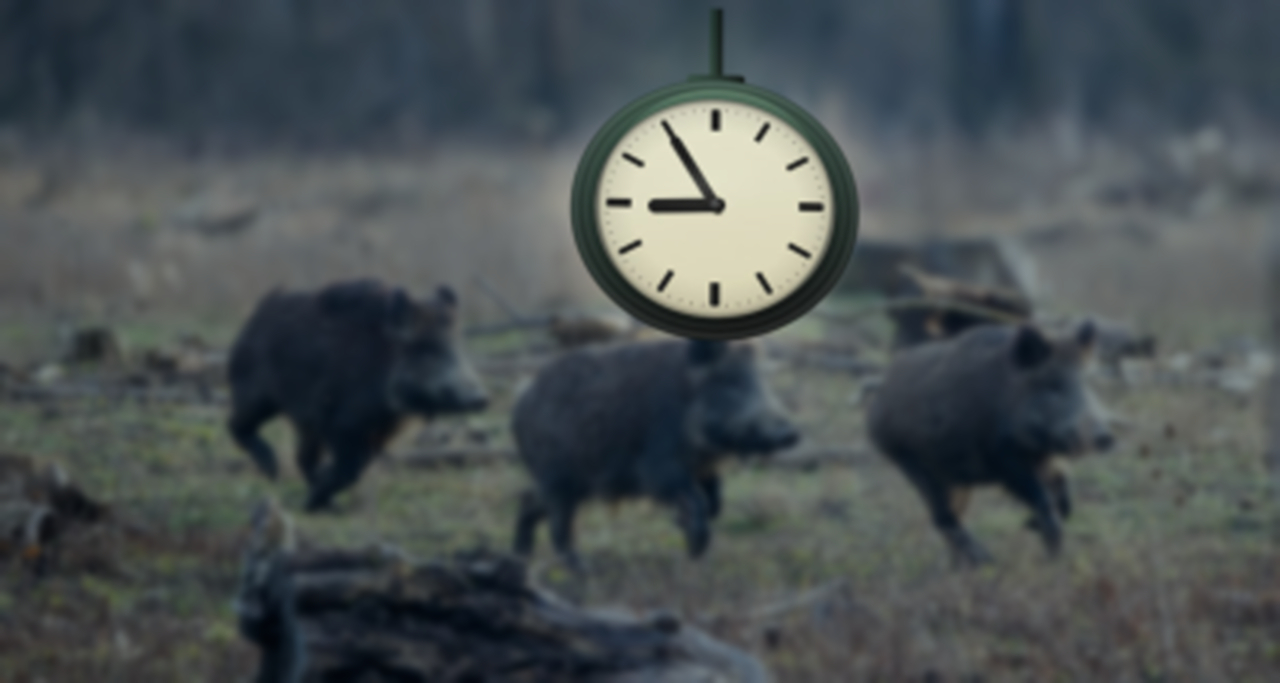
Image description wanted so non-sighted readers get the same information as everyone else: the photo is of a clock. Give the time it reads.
8:55
